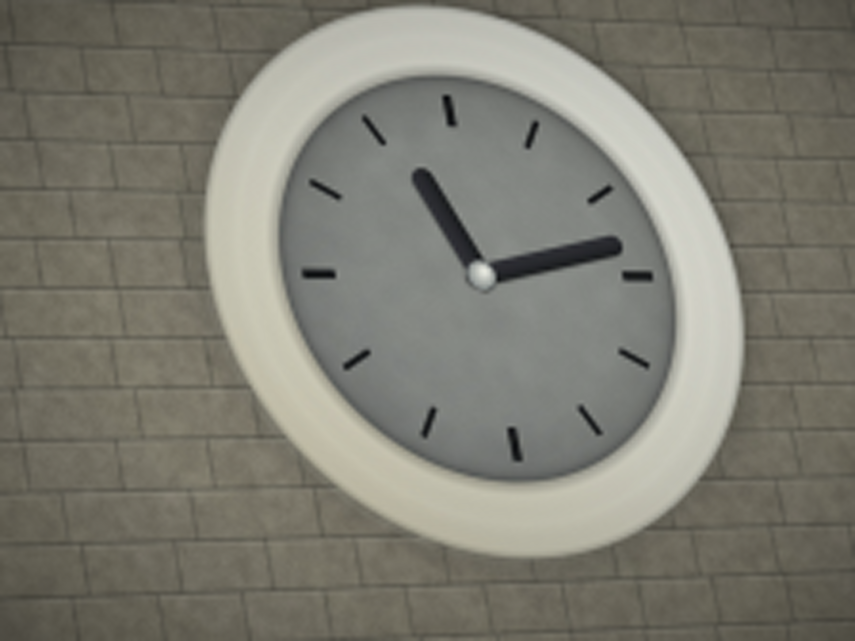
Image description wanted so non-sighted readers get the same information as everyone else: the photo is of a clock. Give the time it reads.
11:13
